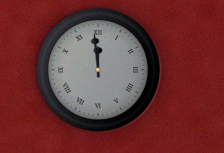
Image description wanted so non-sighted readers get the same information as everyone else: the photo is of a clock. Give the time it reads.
11:59
